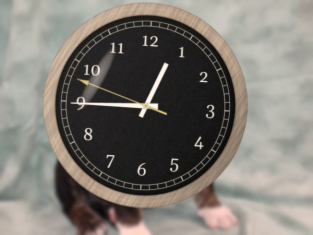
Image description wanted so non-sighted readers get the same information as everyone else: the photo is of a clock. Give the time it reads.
12:44:48
